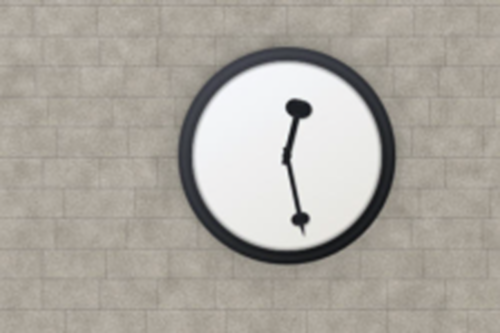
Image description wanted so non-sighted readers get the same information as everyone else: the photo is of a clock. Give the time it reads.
12:28
